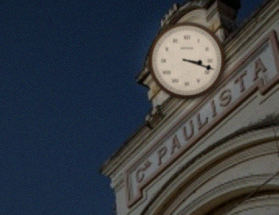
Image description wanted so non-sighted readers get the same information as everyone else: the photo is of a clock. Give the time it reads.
3:18
